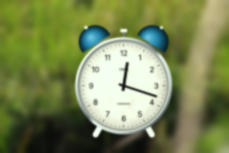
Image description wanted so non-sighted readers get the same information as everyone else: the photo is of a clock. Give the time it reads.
12:18
